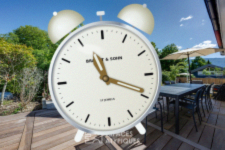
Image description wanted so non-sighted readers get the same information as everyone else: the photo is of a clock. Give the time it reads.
11:19
